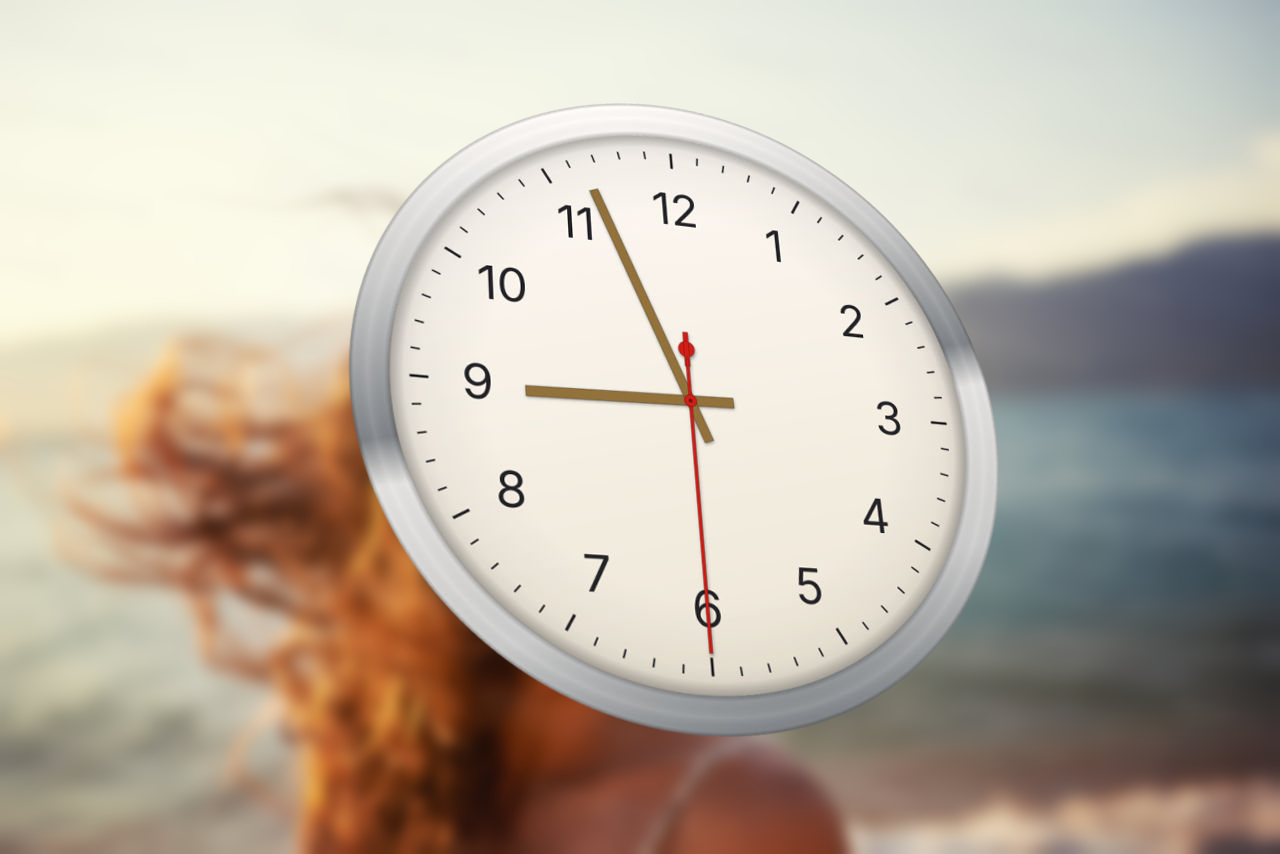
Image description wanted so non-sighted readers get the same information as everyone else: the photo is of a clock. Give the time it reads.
8:56:30
